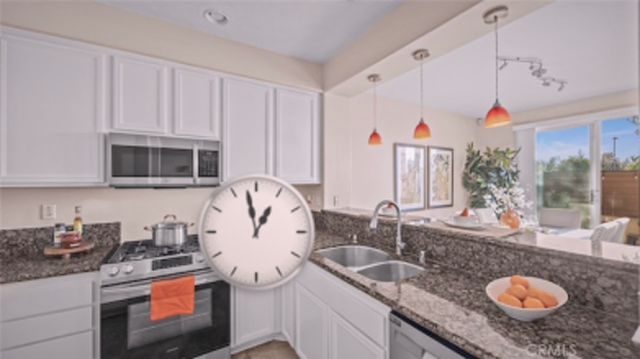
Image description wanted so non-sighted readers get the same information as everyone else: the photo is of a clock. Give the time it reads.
12:58
